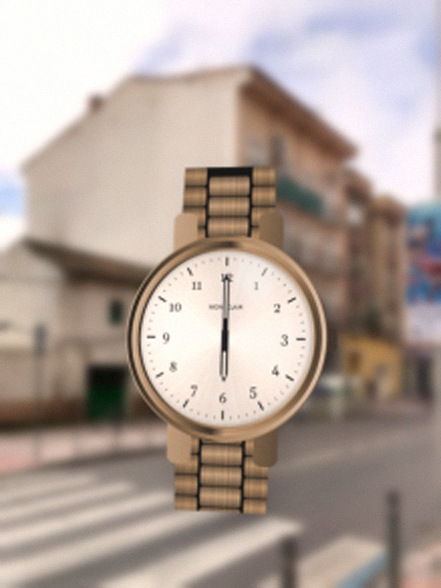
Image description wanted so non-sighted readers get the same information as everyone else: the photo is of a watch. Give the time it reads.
6:00
